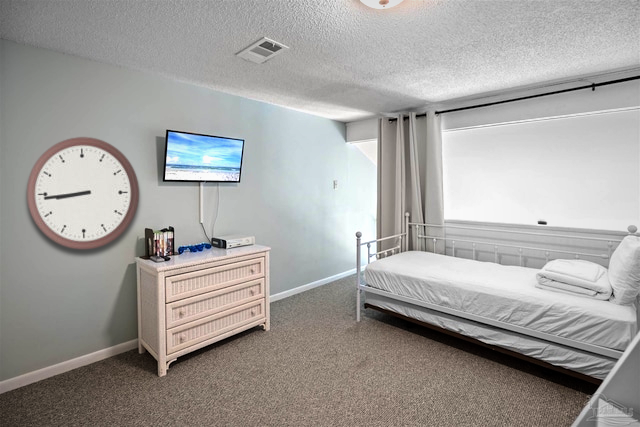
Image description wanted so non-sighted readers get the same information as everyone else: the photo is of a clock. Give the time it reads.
8:44
